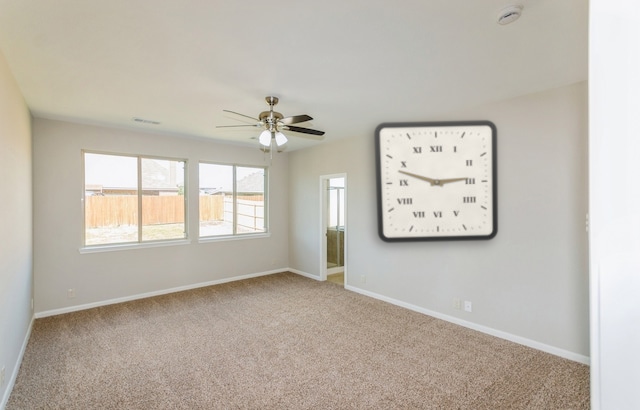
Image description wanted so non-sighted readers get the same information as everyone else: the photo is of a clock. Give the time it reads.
2:48
